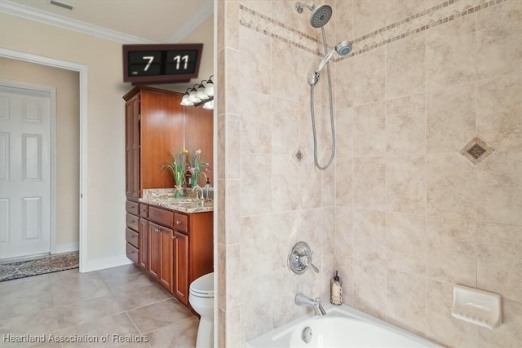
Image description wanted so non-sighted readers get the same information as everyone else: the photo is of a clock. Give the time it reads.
7:11
